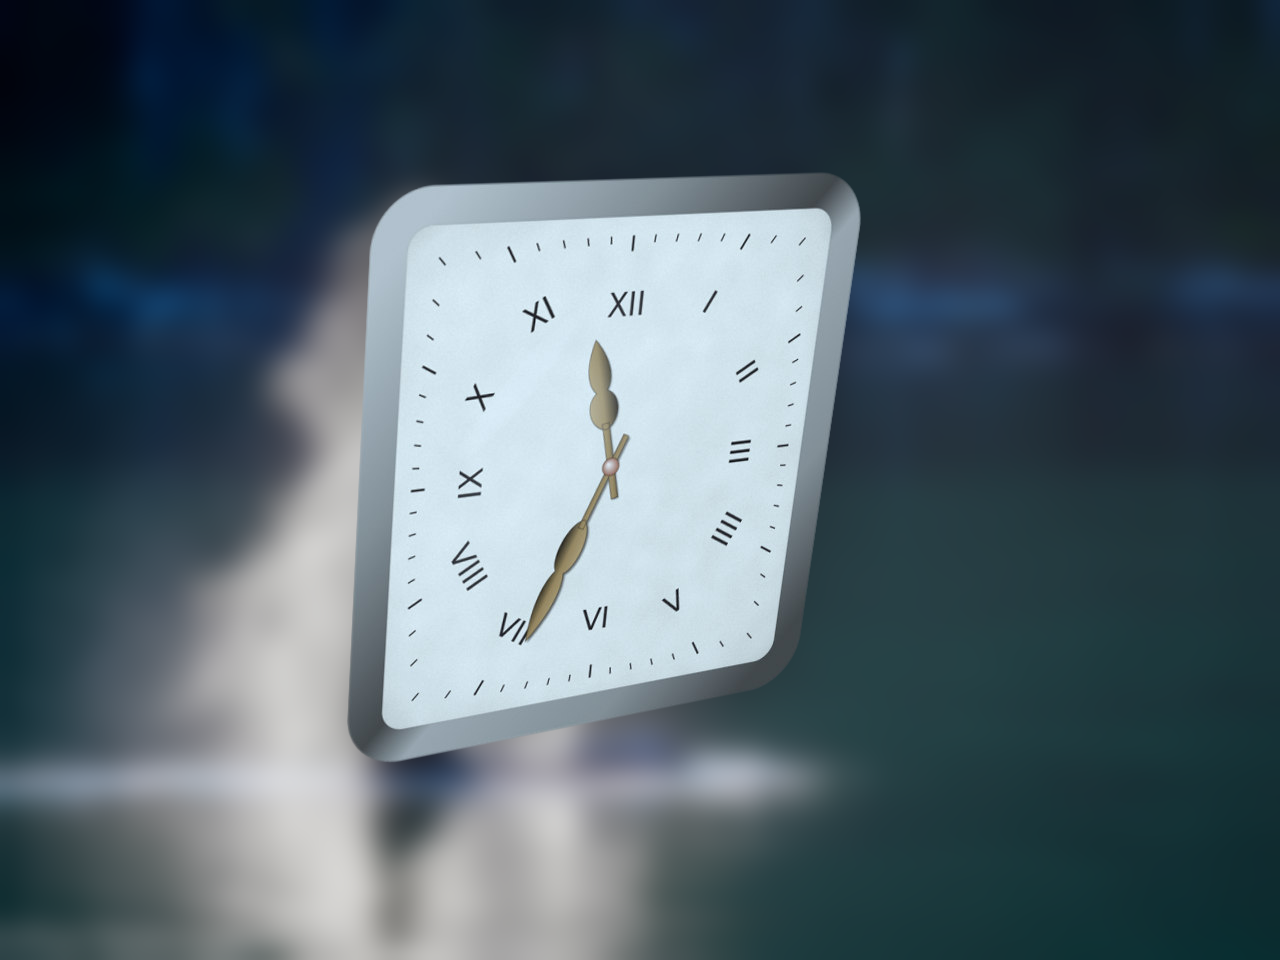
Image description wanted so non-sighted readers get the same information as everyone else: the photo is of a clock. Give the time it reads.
11:34
